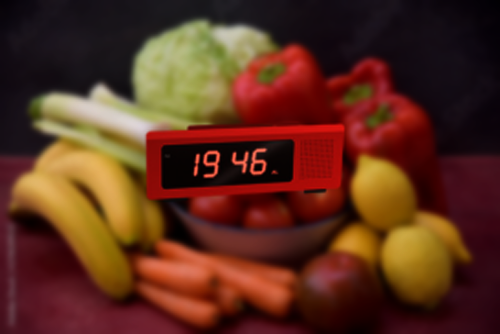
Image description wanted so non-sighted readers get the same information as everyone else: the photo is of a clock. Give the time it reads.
19:46
